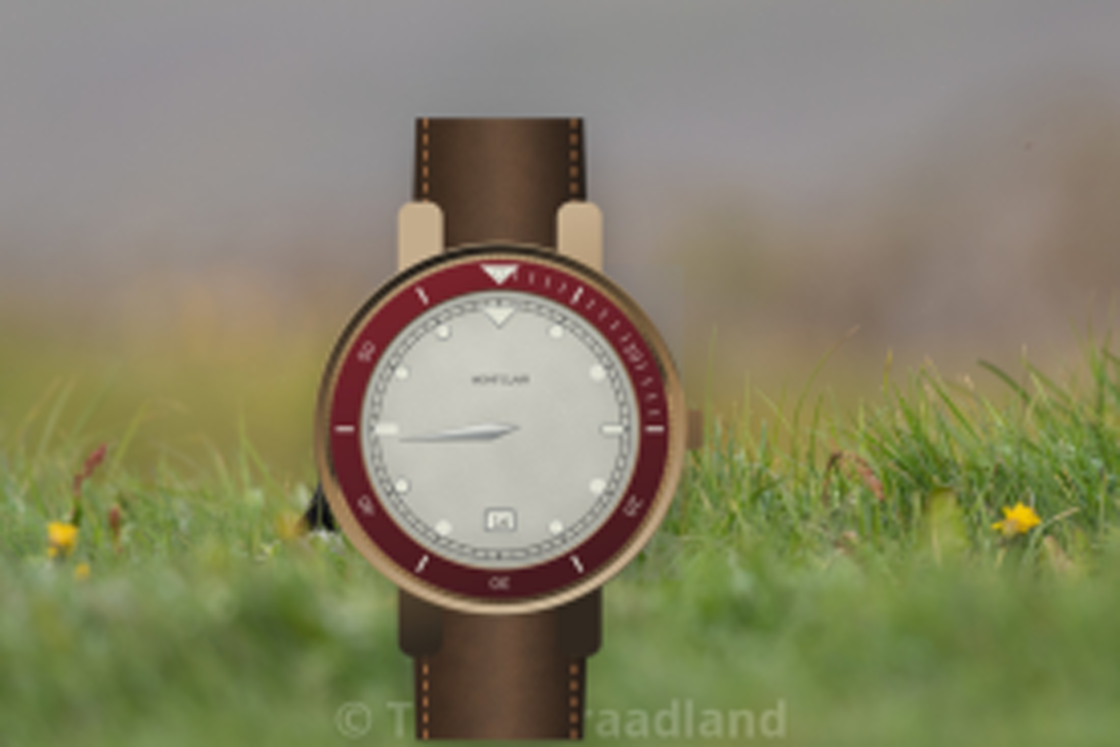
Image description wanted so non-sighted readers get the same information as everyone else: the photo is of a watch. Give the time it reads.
8:44
